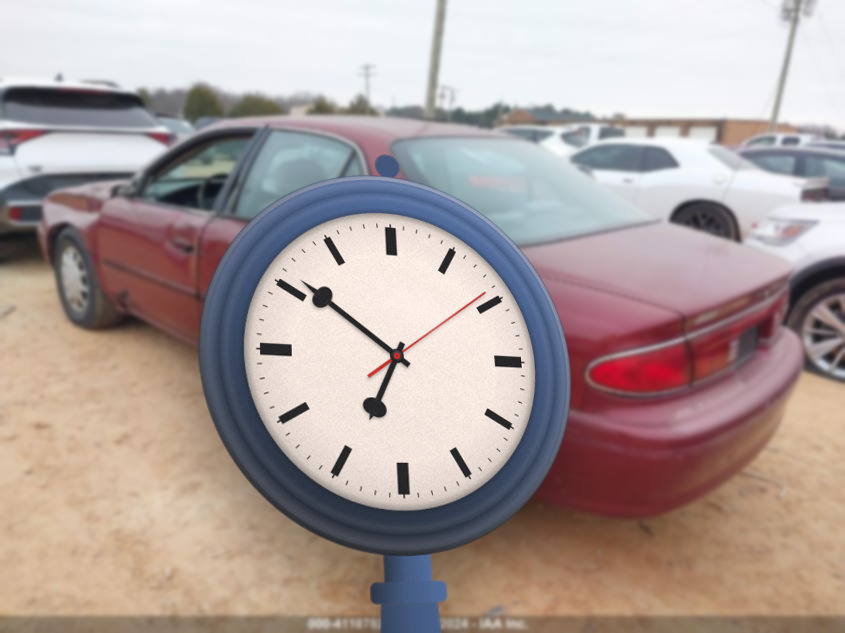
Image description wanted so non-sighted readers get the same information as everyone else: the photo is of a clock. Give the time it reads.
6:51:09
